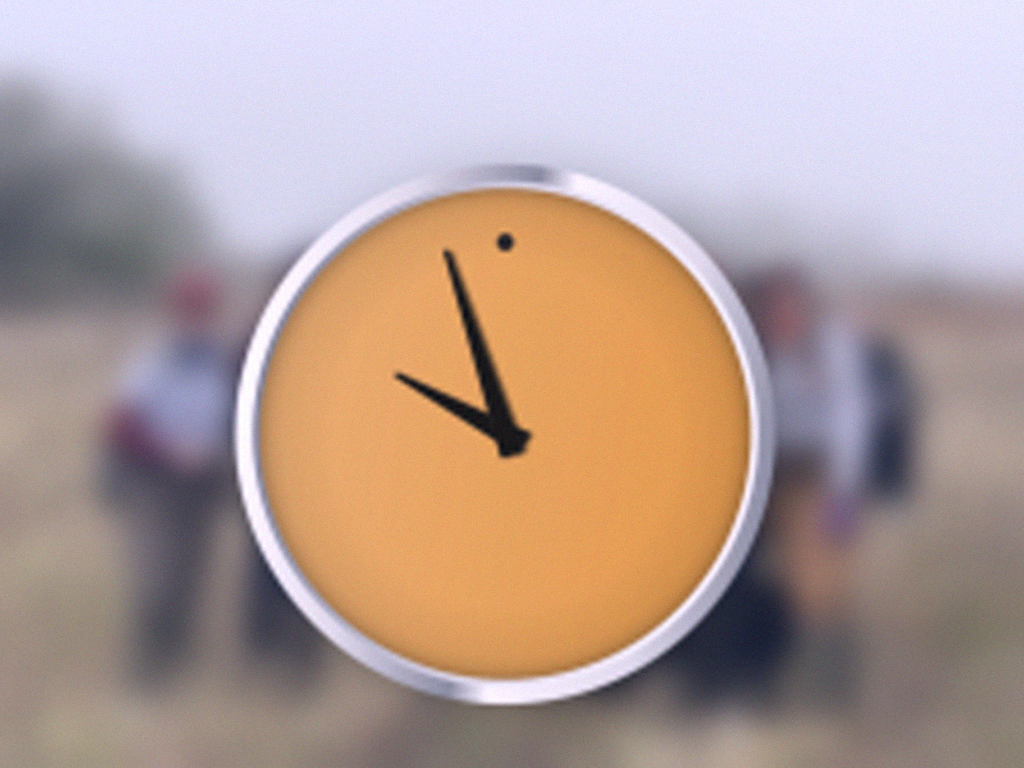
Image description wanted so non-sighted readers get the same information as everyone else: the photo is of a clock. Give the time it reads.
9:57
